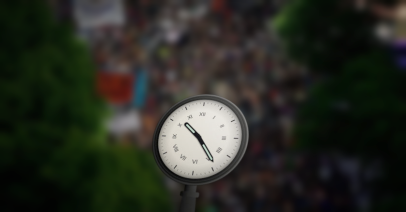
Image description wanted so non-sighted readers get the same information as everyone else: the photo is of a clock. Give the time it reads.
10:24
